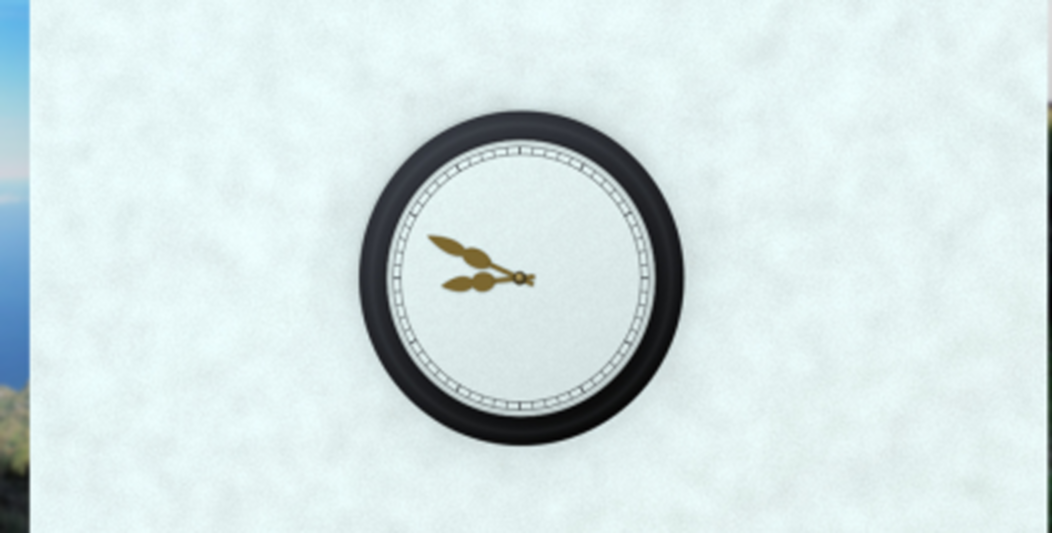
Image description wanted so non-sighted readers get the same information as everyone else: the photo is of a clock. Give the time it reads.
8:49
